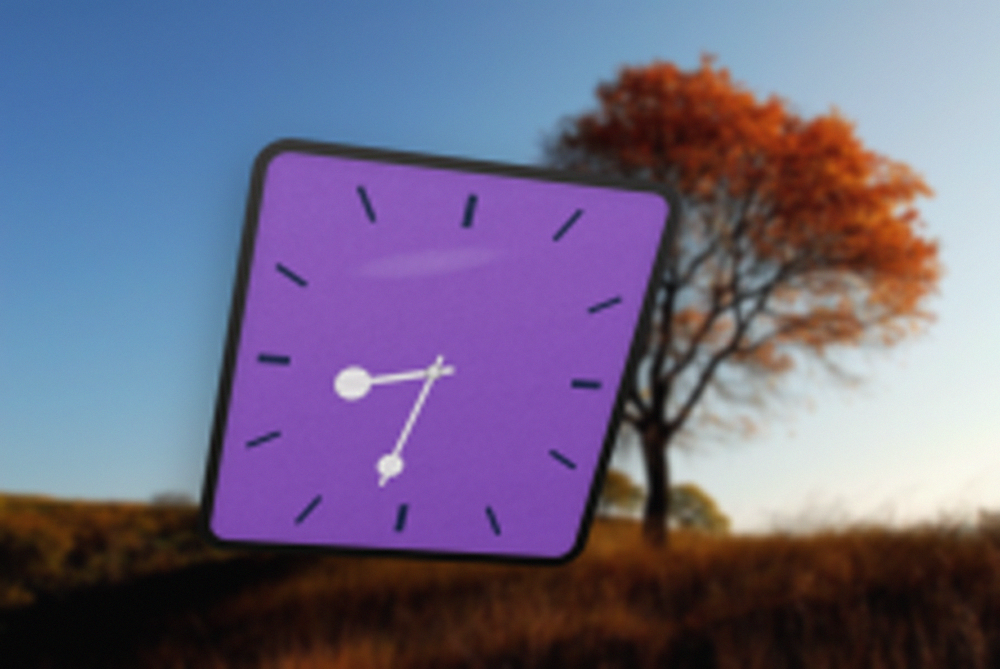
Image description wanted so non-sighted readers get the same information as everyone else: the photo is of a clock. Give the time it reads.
8:32
